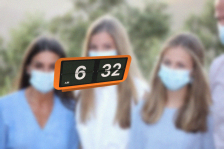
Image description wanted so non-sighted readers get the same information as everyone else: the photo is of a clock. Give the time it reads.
6:32
